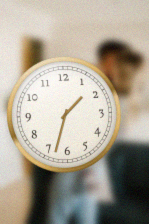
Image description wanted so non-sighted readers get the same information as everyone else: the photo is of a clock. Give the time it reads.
1:33
